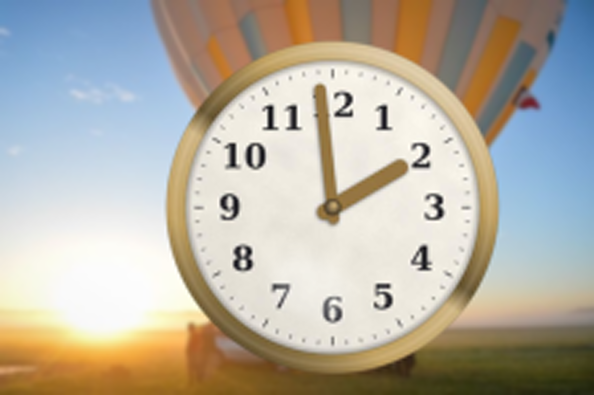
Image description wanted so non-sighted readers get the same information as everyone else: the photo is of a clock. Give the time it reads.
1:59
